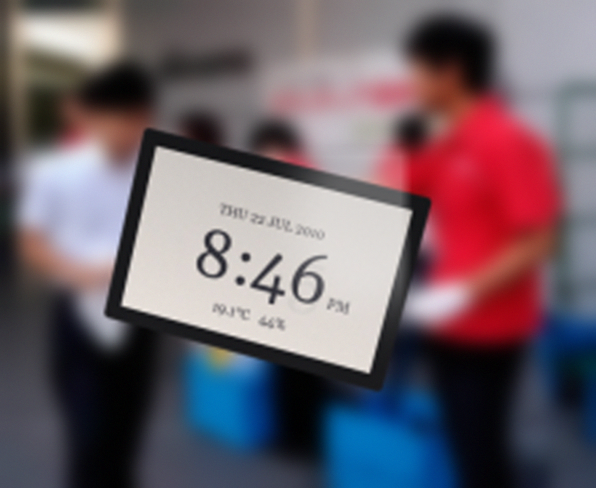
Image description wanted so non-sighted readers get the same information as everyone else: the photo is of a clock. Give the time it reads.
8:46
